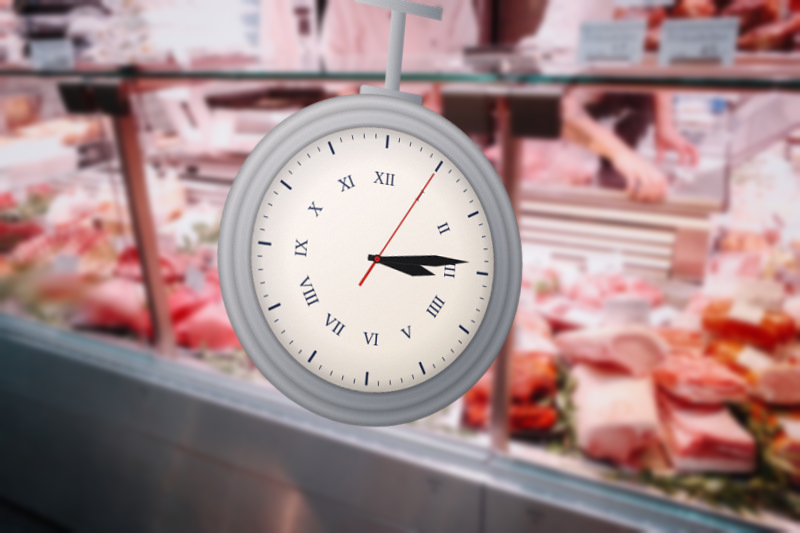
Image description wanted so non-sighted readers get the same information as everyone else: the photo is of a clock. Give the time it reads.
3:14:05
